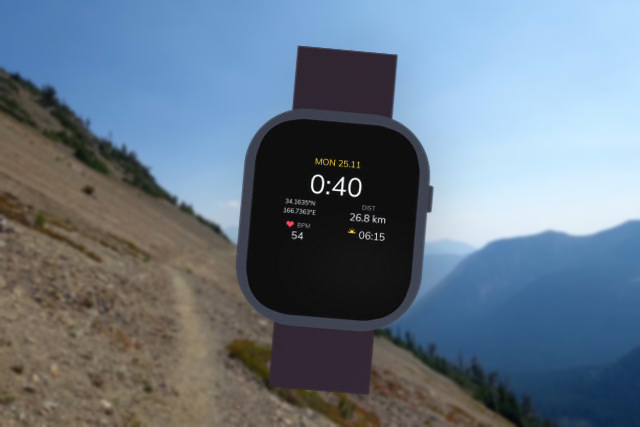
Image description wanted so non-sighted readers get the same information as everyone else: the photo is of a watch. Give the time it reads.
0:40
